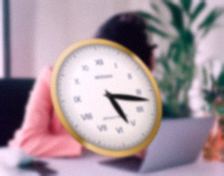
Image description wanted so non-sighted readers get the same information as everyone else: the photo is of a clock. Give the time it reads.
5:17
